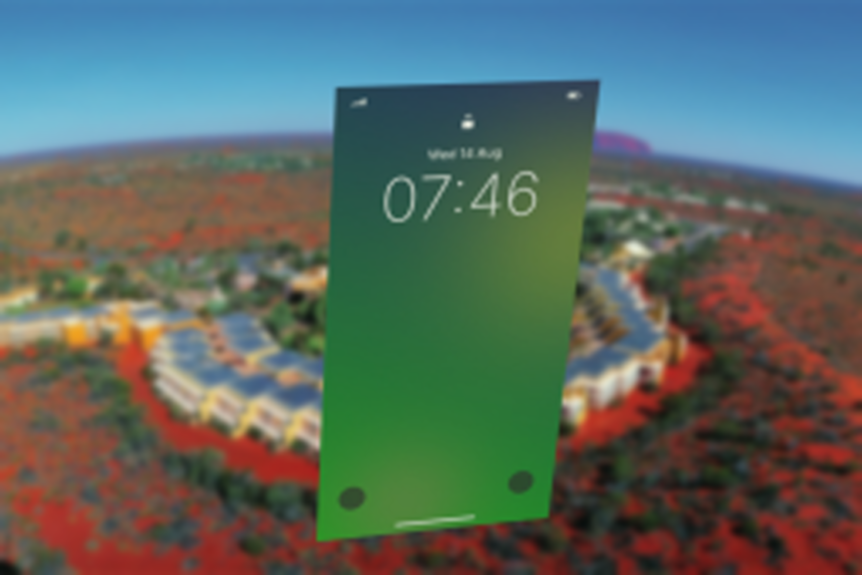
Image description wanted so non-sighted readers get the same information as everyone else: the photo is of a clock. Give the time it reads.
7:46
